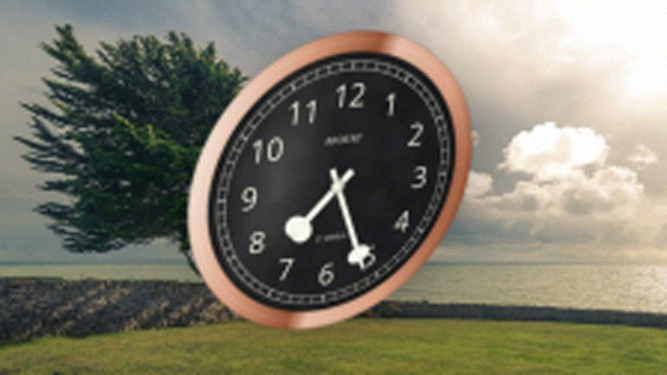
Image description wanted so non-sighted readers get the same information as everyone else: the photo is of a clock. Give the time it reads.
7:26
